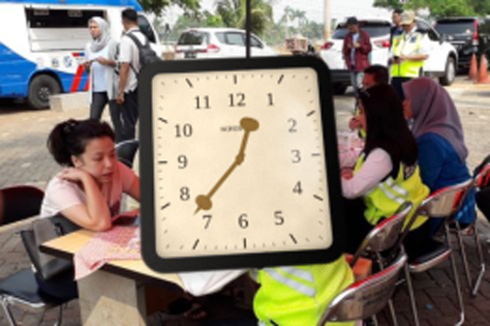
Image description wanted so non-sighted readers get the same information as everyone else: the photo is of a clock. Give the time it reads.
12:37
